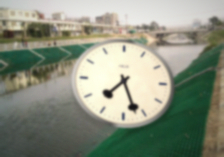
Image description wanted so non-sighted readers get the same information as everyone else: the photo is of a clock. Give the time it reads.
7:27
